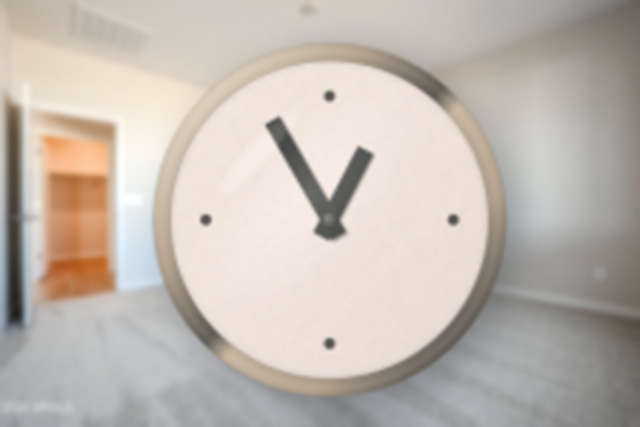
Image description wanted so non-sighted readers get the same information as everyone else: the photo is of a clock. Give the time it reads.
12:55
